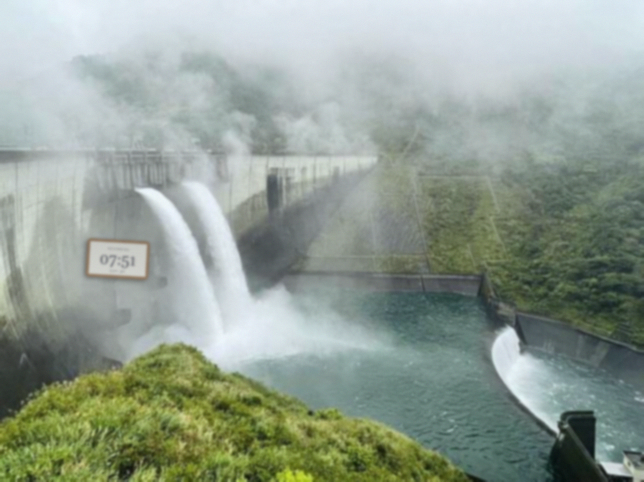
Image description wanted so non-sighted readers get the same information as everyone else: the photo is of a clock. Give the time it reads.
7:51
